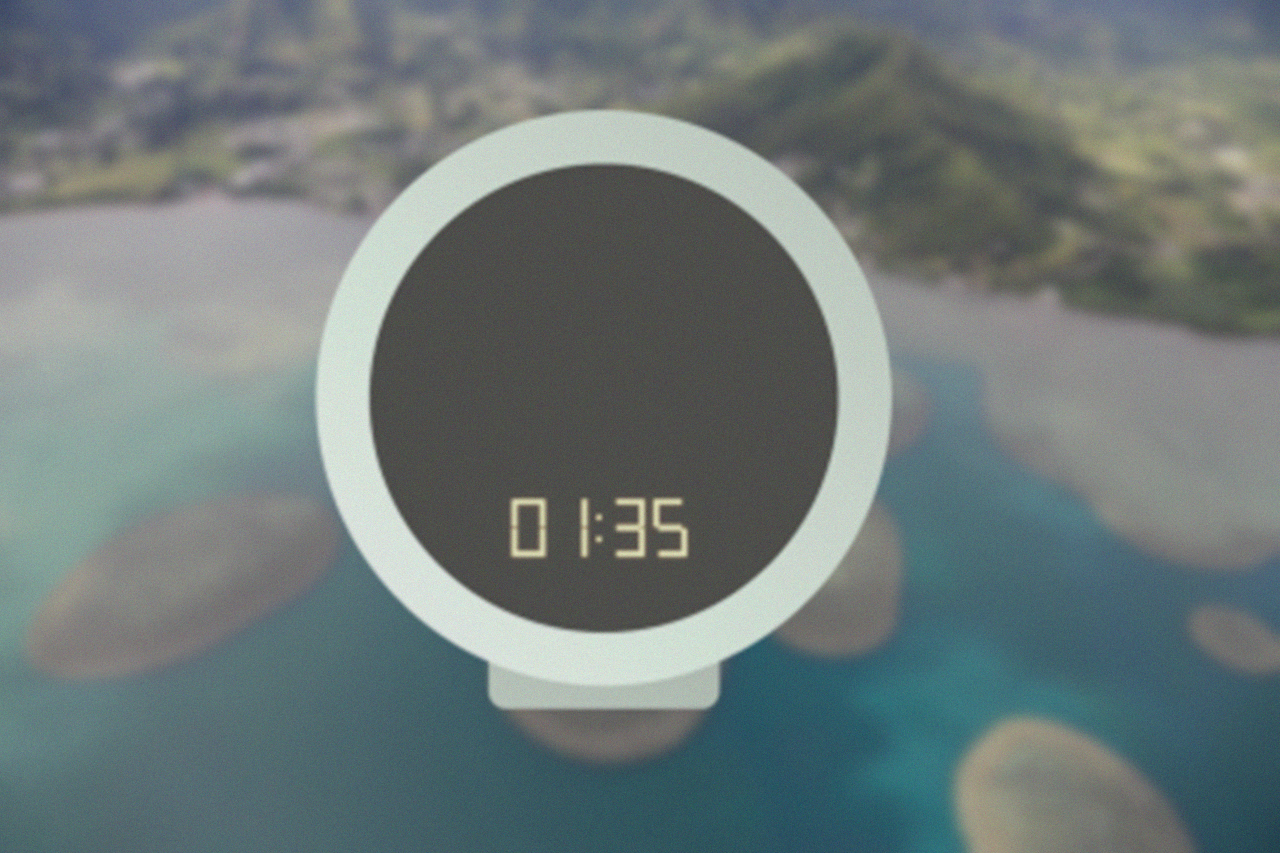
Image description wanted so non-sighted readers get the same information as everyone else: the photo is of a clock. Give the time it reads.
1:35
